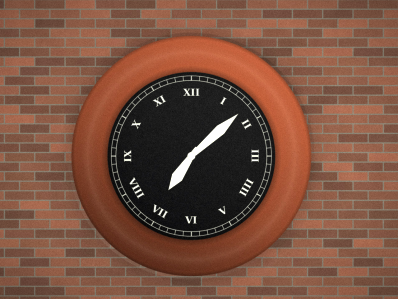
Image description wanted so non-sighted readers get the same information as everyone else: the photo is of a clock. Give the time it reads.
7:08
